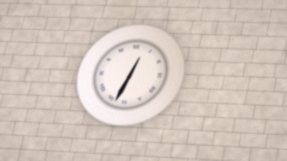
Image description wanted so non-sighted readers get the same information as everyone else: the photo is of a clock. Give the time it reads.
12:33
